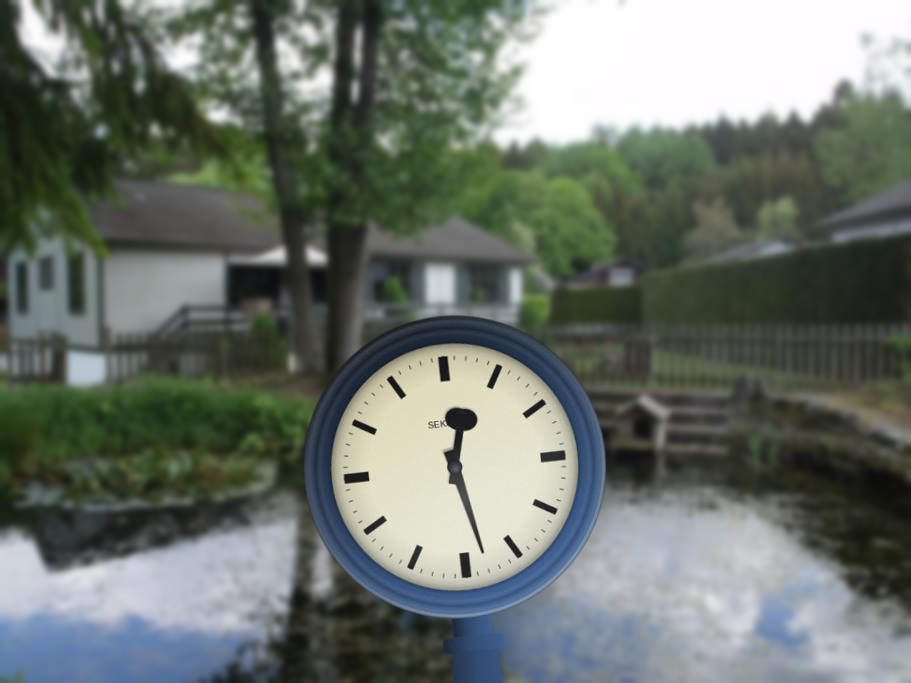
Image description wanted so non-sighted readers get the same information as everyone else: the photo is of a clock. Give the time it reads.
12:28
